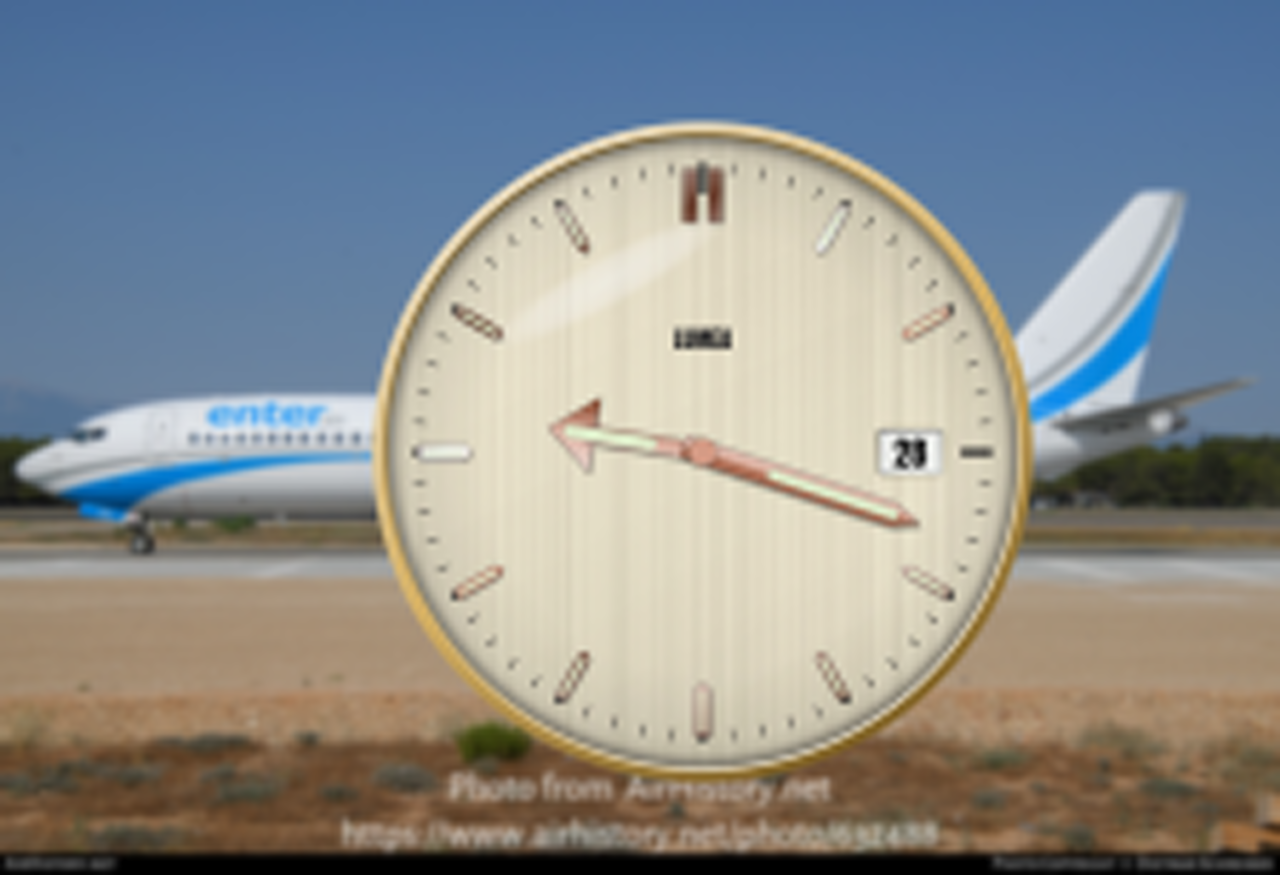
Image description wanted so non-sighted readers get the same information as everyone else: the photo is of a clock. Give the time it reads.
9:18
